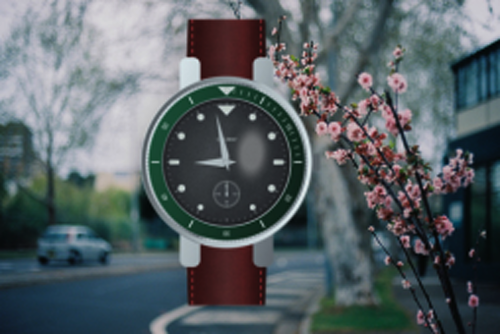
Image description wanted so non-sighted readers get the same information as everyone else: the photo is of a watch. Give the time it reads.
8:58
